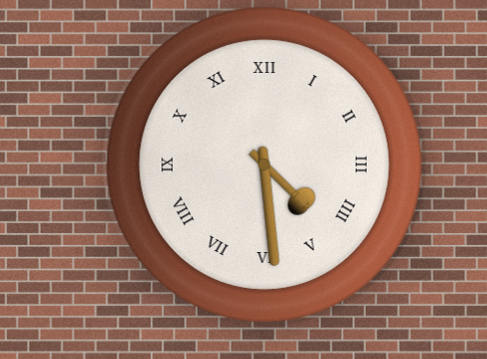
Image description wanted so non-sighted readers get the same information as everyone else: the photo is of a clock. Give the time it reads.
4:29
